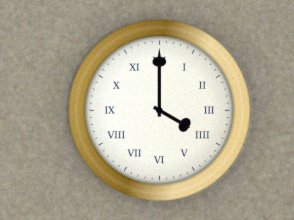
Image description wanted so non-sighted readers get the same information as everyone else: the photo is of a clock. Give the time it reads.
4:00
